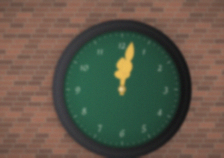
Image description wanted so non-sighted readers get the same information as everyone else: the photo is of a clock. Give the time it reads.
12:02
